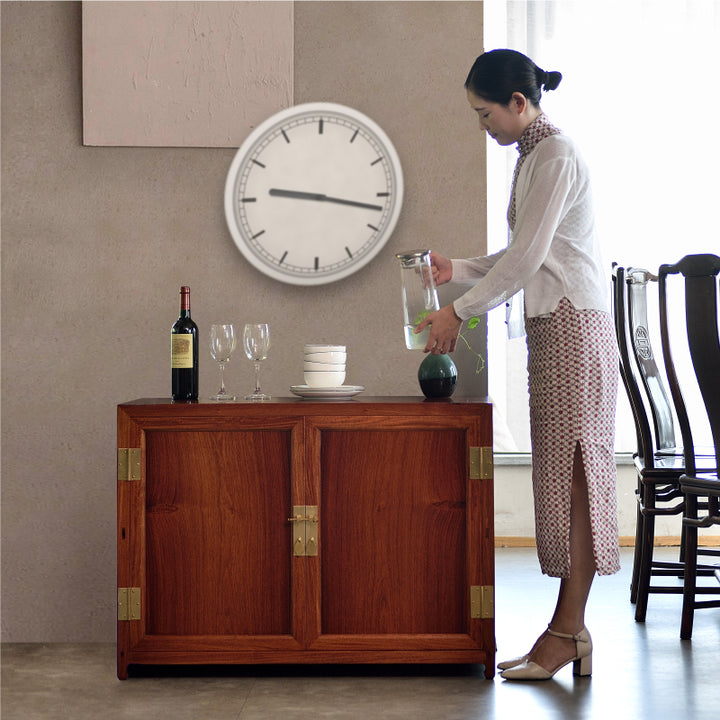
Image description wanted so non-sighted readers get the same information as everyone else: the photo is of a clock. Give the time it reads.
9:17
